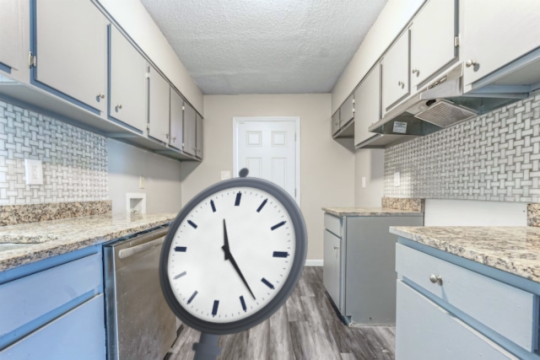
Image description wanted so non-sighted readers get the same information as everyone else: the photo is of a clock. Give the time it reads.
11:23
